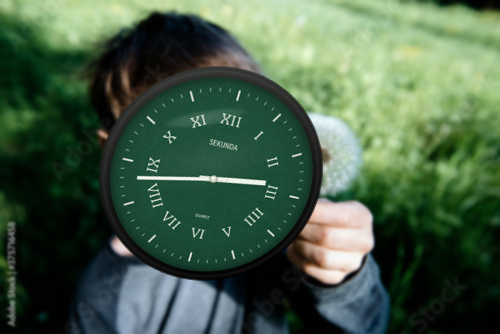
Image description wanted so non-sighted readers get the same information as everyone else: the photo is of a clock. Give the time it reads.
2:43
